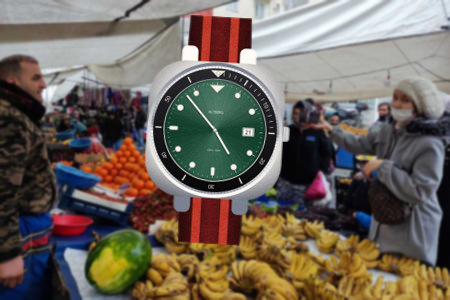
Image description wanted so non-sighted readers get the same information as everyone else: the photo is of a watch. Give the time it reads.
4:53
